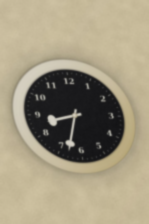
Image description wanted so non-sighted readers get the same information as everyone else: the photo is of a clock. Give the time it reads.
8:33
